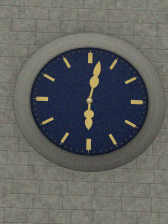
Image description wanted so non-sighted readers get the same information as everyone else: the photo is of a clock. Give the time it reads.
6:02
